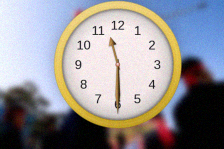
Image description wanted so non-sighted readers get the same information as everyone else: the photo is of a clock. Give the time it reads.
11:30
